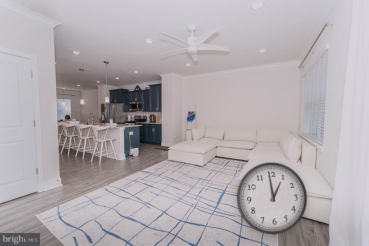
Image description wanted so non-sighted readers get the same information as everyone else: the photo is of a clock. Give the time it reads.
12:59
